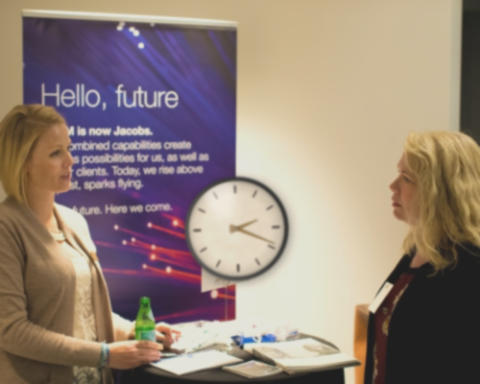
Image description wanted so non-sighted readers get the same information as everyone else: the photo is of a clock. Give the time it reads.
2:19
